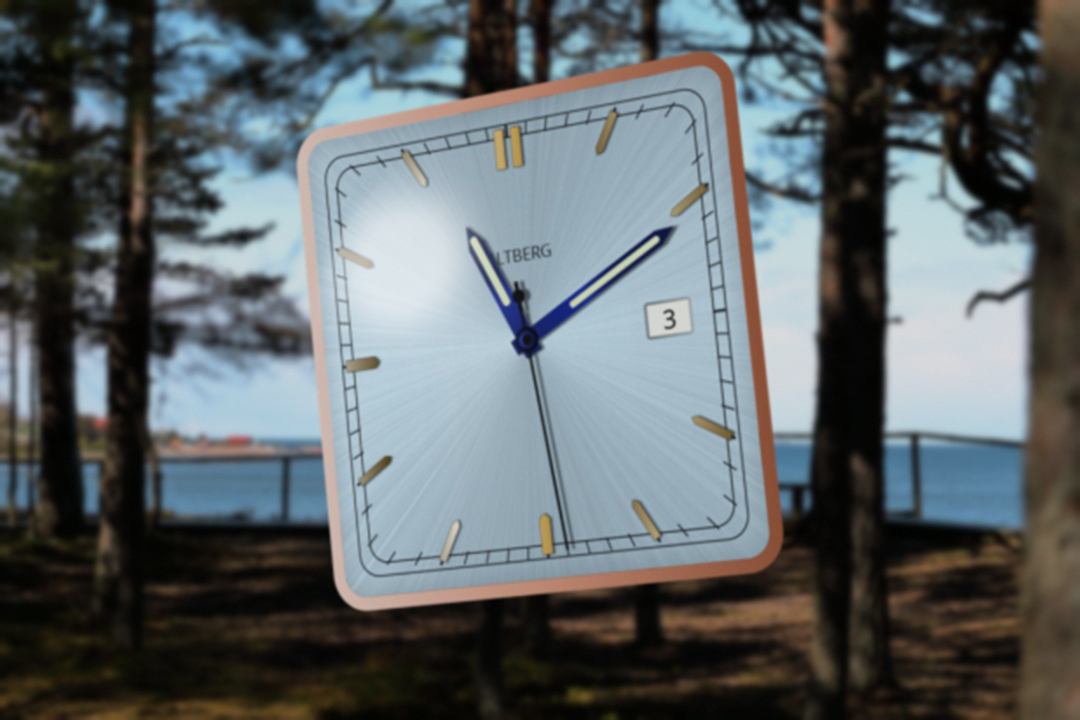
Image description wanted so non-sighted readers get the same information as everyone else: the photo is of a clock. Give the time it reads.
11:10:29
